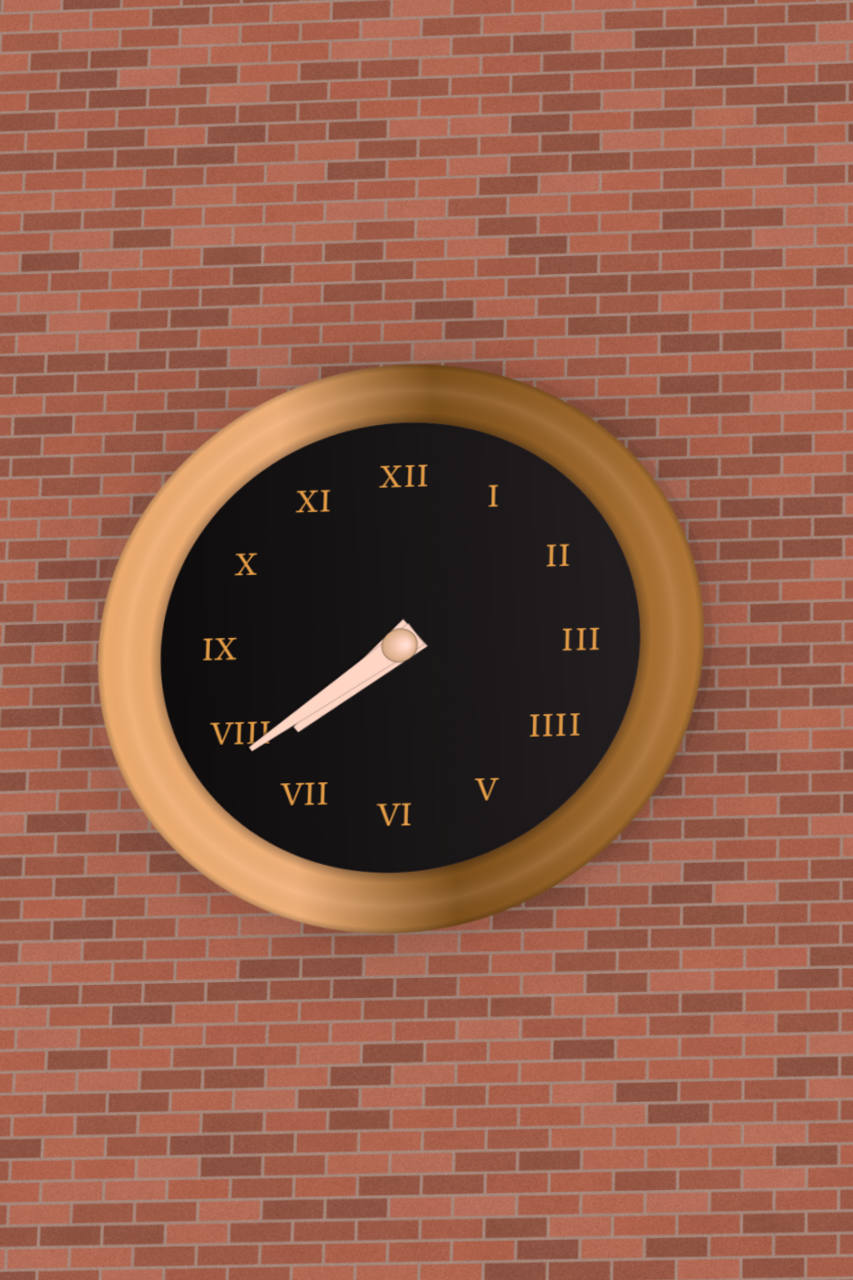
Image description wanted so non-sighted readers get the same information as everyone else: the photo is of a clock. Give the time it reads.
7:39
